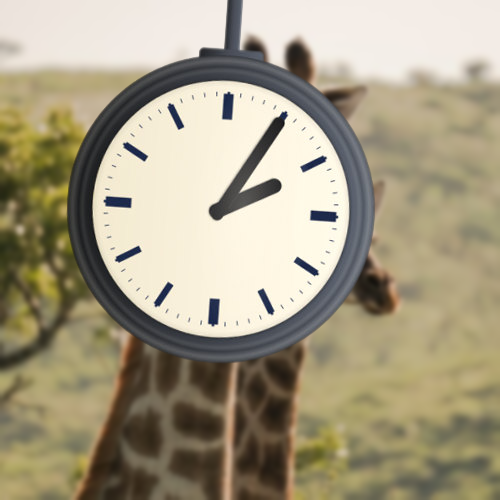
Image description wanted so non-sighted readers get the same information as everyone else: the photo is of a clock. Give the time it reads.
2:05
